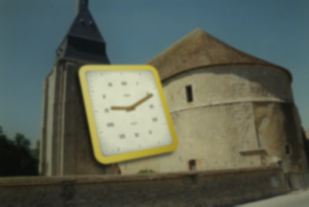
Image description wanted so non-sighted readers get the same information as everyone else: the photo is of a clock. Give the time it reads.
9:11
